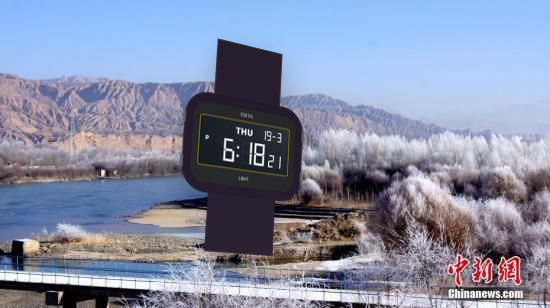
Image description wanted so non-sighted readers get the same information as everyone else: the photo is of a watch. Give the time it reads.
6:18:21
